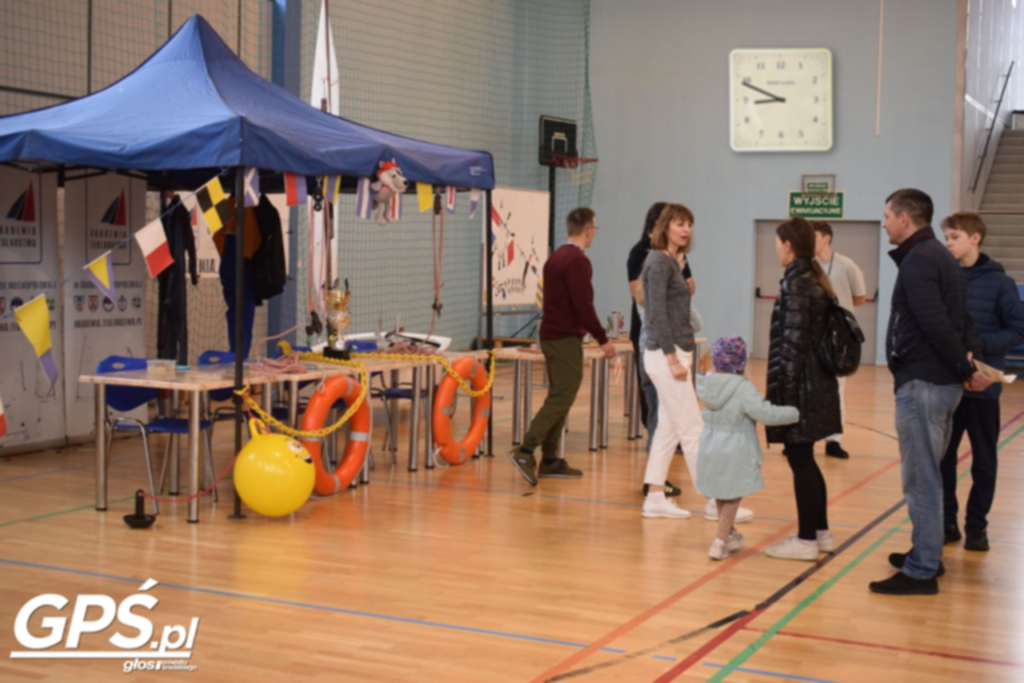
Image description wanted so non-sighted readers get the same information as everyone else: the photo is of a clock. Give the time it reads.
8:49
